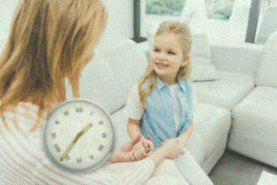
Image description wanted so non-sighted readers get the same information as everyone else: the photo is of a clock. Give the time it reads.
1:36
